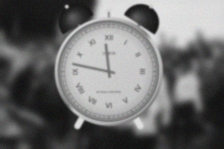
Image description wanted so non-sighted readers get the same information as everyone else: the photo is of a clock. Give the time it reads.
11:47
